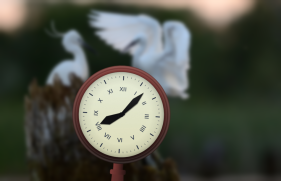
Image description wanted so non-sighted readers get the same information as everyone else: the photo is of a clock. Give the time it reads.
8:07
